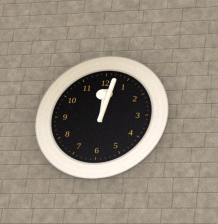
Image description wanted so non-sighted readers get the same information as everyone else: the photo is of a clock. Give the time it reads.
12:02
